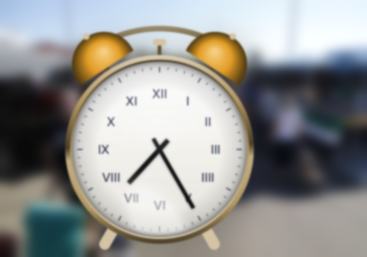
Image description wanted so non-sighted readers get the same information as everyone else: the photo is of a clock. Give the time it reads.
7:25
